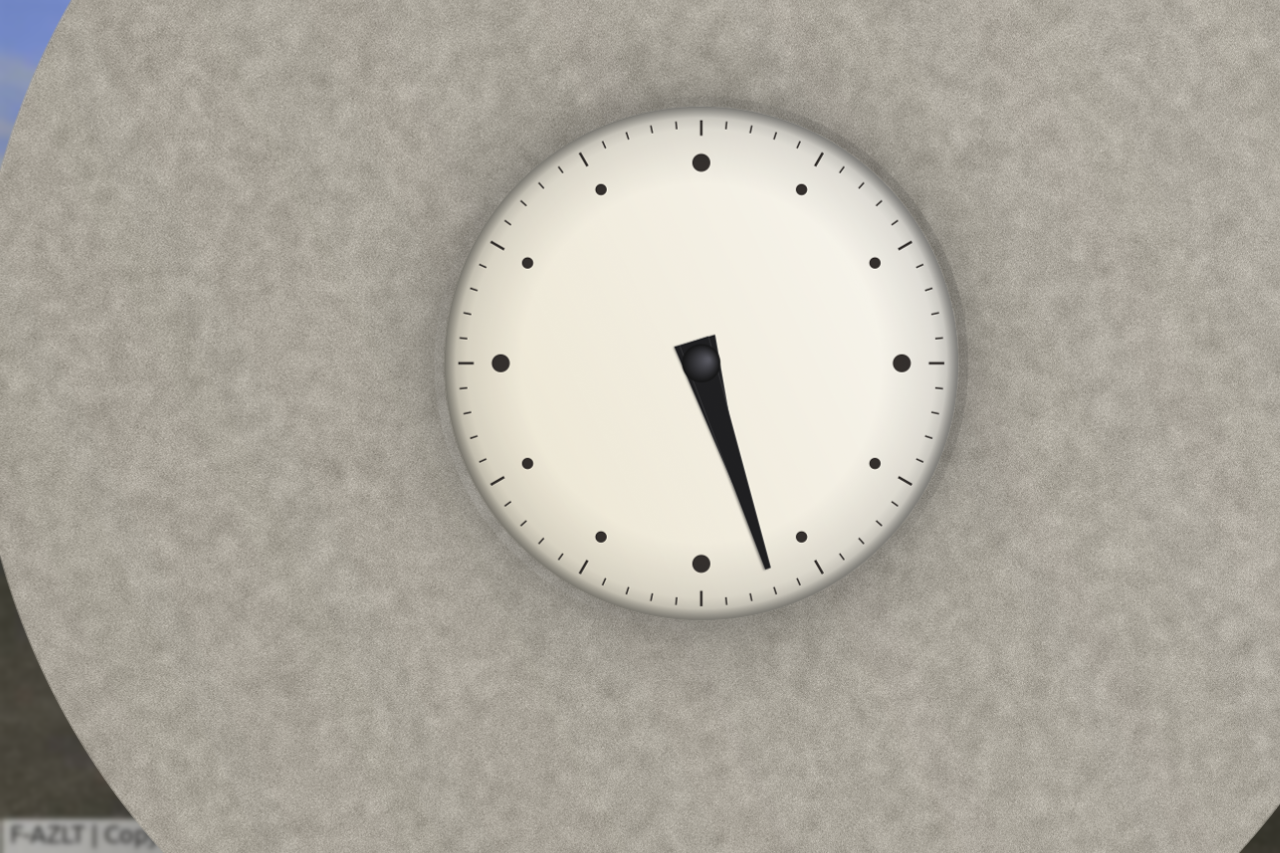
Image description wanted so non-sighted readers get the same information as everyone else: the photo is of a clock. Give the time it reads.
5:27
